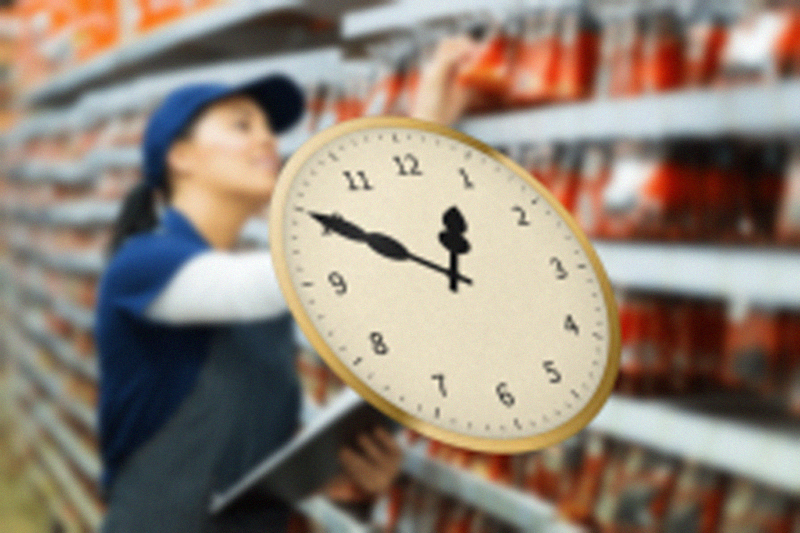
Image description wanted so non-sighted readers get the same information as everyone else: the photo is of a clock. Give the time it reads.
12:50
